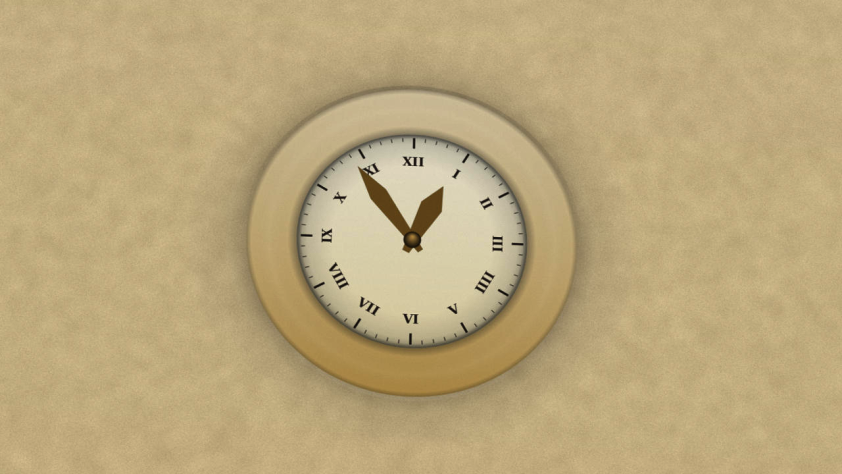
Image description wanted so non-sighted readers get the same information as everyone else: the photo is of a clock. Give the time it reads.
12:54
